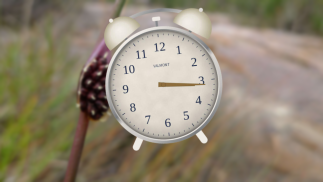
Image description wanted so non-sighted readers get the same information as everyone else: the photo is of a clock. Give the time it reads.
3:16
